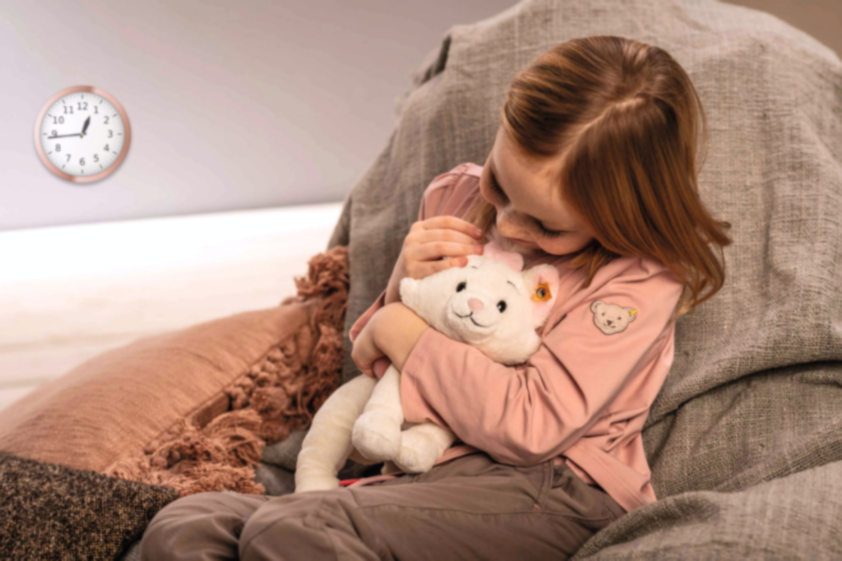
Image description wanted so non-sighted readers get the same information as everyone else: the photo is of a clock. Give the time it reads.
12:44
